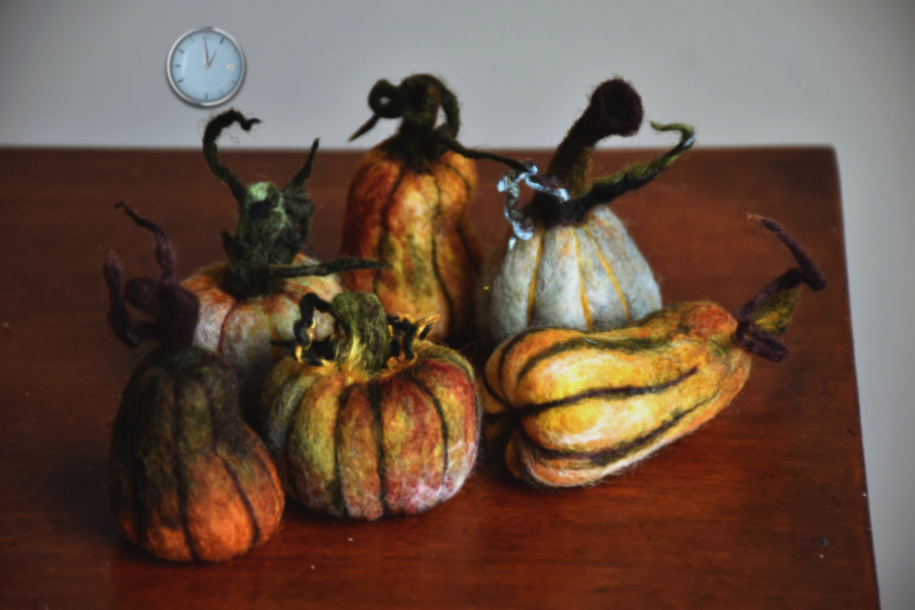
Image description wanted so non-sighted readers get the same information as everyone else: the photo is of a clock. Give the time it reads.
12:59
